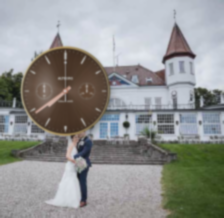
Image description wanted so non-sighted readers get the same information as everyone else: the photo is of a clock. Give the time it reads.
7:39
